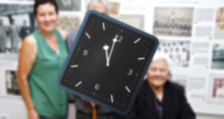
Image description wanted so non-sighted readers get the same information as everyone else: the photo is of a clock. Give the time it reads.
10:59
